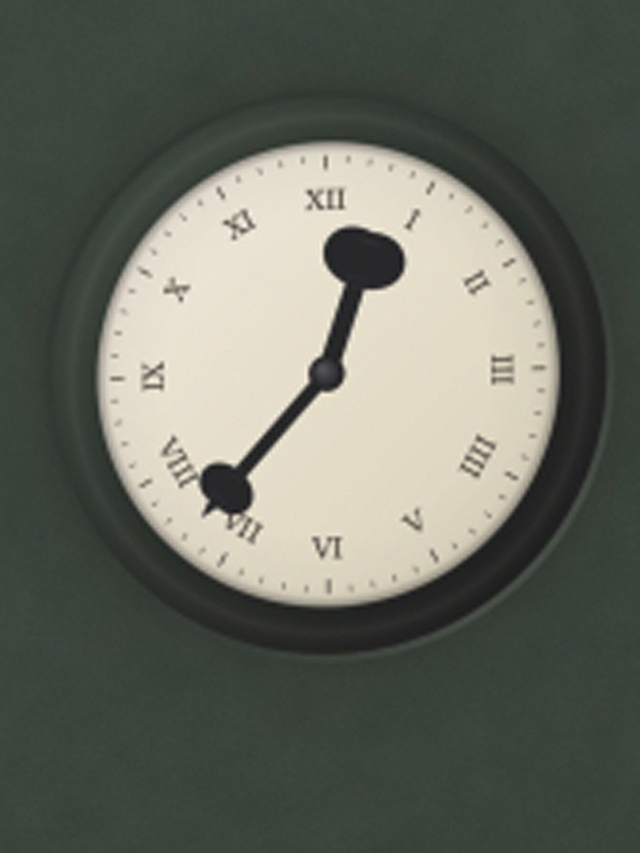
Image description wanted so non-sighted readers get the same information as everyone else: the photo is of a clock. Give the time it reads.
12:37
